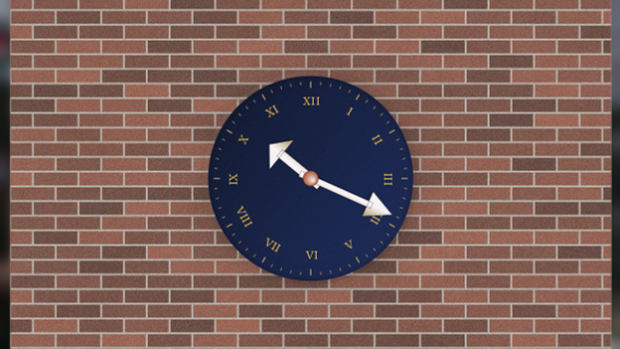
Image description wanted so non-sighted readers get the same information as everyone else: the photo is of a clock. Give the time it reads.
10:19
